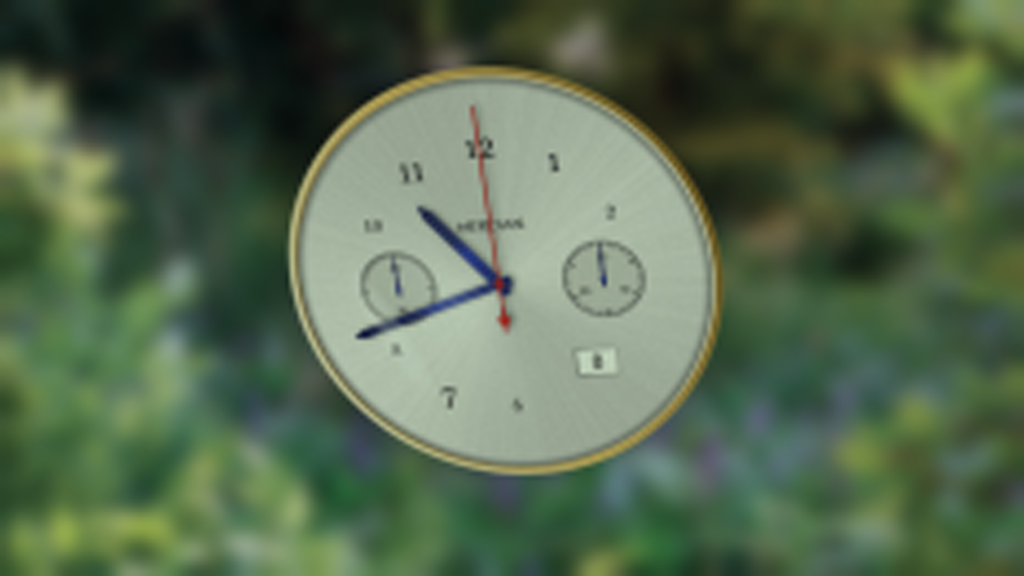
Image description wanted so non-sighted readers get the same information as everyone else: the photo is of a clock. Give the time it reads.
10:42
